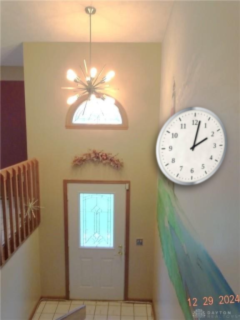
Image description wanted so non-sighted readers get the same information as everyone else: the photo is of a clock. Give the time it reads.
2:02
